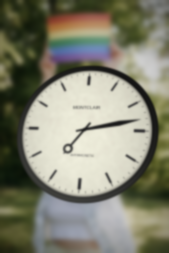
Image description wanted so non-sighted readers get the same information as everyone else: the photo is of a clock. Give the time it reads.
7:13
